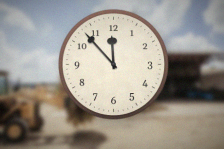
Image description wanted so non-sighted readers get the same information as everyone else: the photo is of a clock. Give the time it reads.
11:53
